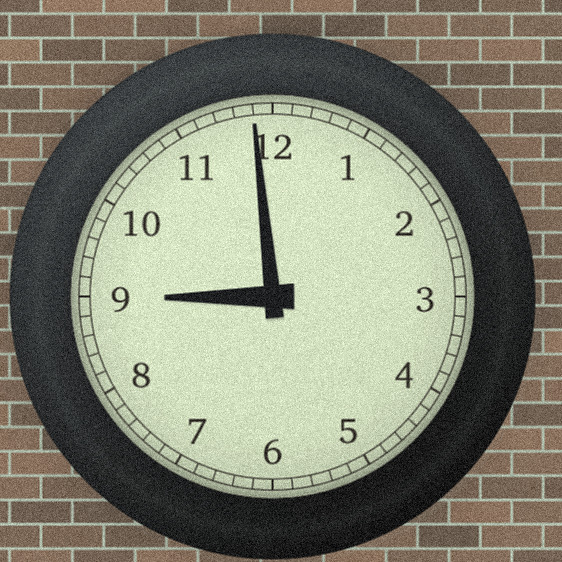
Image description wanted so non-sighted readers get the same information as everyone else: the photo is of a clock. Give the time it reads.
8:59
